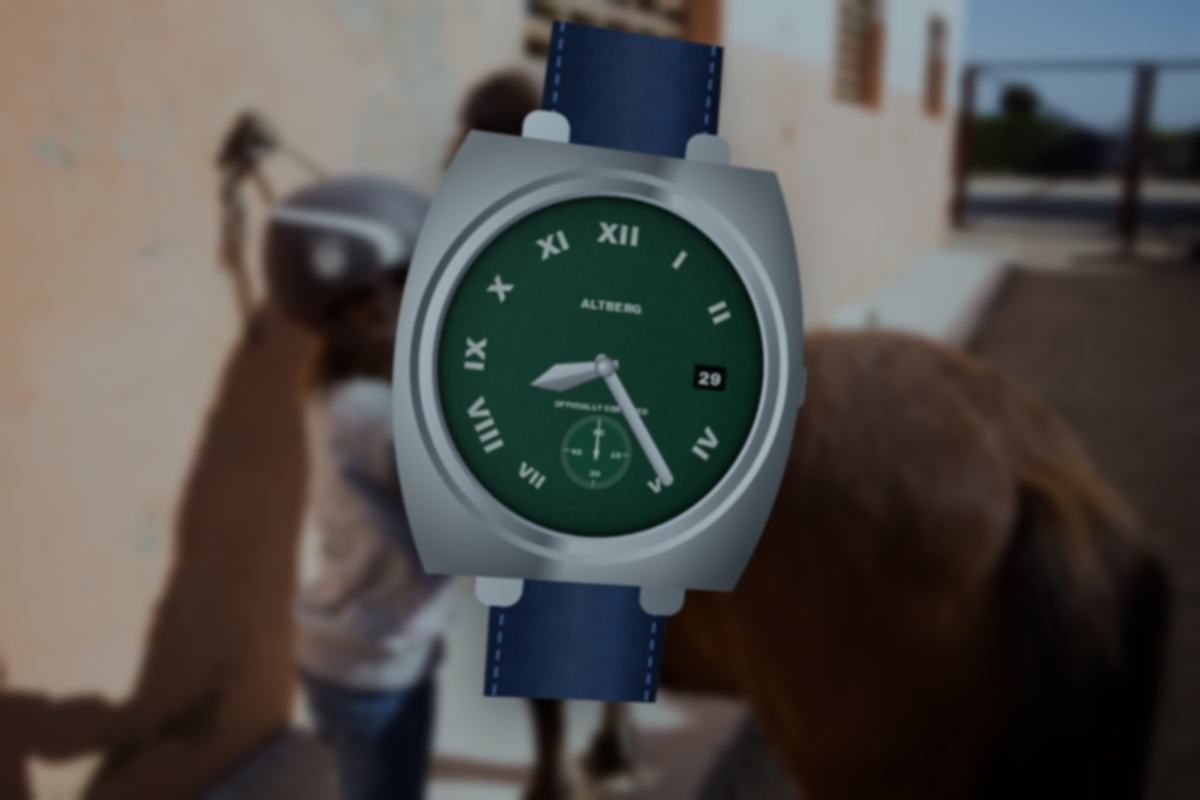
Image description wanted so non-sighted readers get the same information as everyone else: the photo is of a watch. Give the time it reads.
8:24
